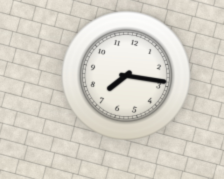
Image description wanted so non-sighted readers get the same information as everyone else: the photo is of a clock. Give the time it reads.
7:14
